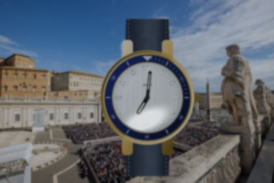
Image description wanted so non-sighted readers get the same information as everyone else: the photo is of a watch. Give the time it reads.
7:01
